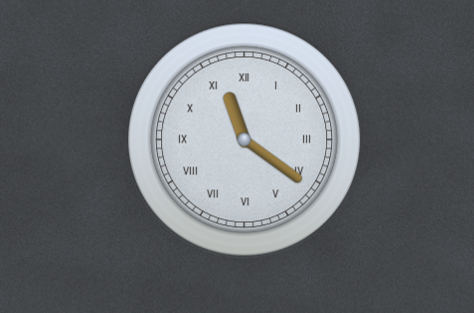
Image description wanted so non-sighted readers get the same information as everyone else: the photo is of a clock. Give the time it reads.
11:21
